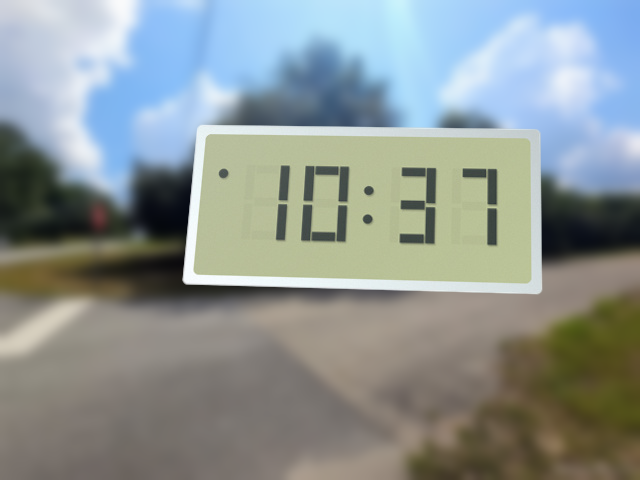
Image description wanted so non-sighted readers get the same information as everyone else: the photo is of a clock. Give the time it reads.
10:37
